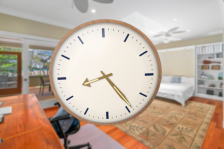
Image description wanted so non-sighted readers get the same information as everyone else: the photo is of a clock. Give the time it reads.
8:24
